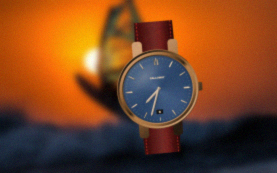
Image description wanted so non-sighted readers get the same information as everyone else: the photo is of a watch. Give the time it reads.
7:33
